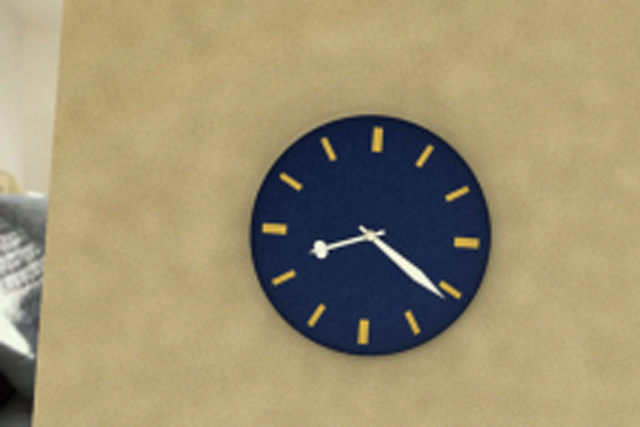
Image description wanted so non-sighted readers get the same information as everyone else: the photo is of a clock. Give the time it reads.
8:21
